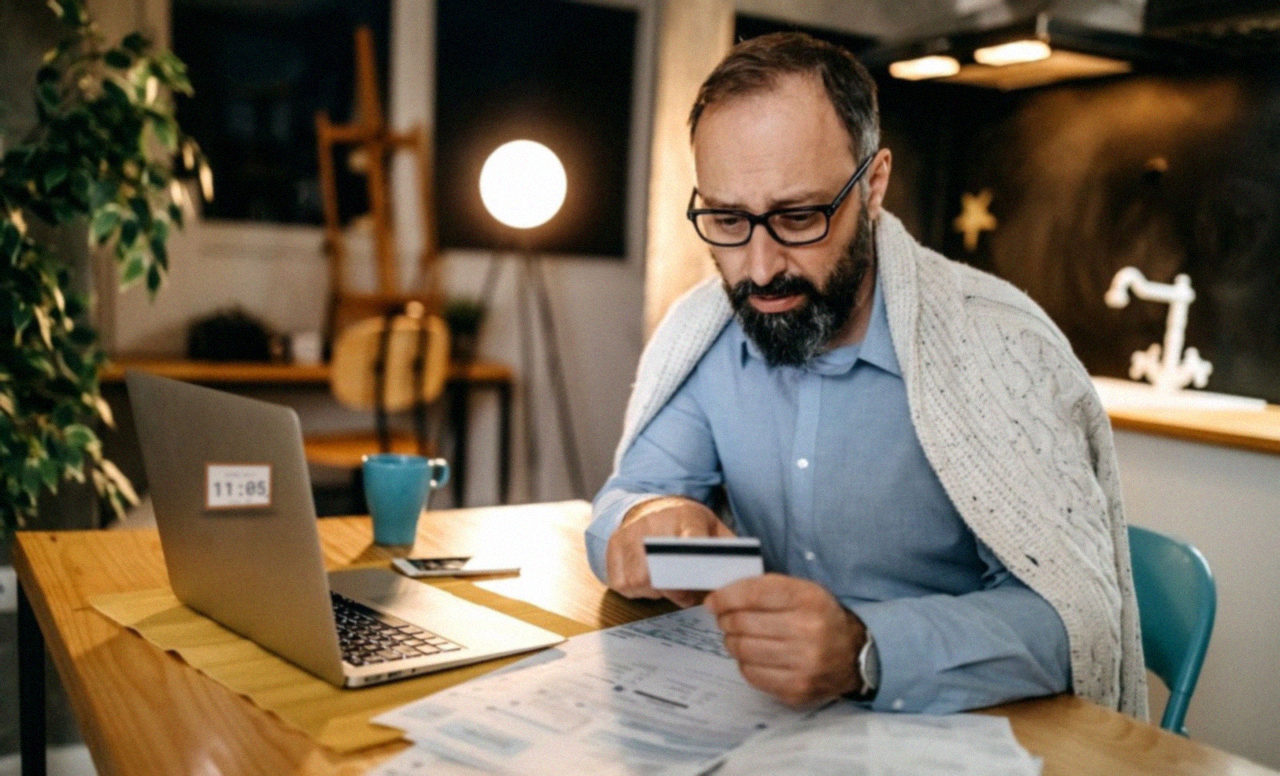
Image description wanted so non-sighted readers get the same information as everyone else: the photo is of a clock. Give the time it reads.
11:05
